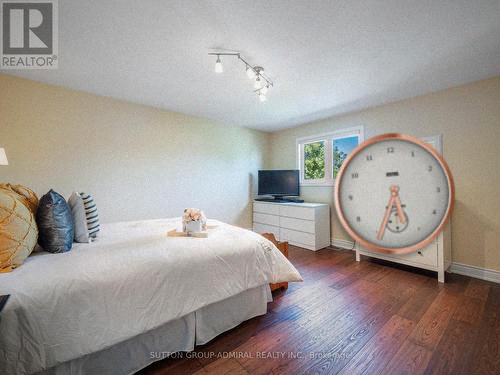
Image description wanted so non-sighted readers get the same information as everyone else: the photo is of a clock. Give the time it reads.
5:34
